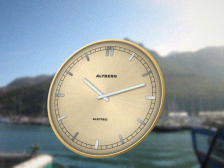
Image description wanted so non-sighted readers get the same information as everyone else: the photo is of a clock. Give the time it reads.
10:12
